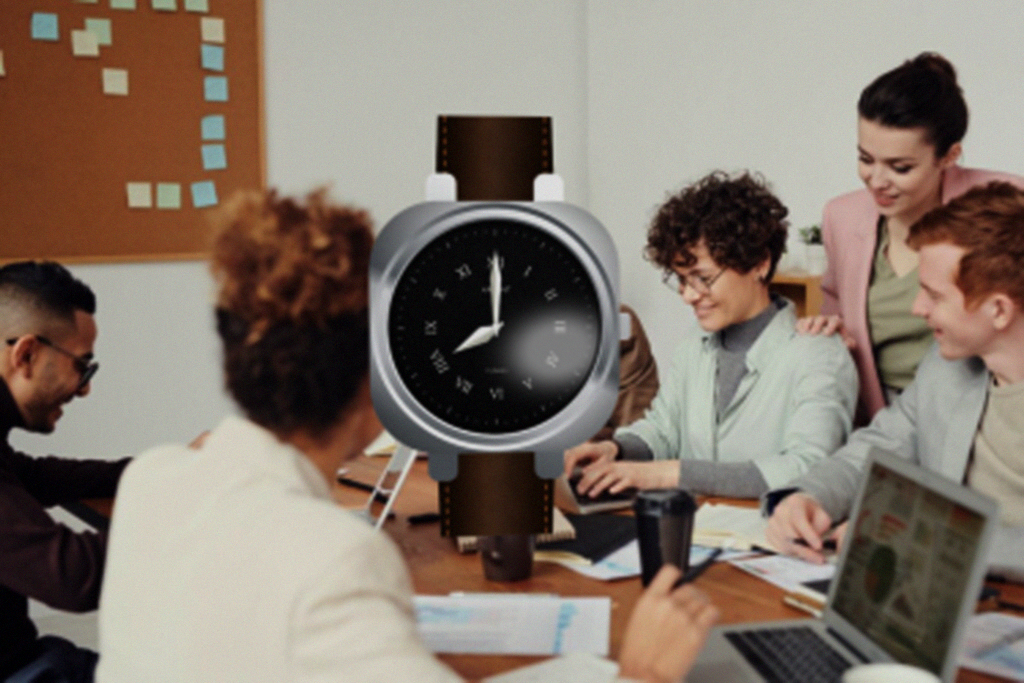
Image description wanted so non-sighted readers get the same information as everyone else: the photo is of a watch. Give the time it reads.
8:00
